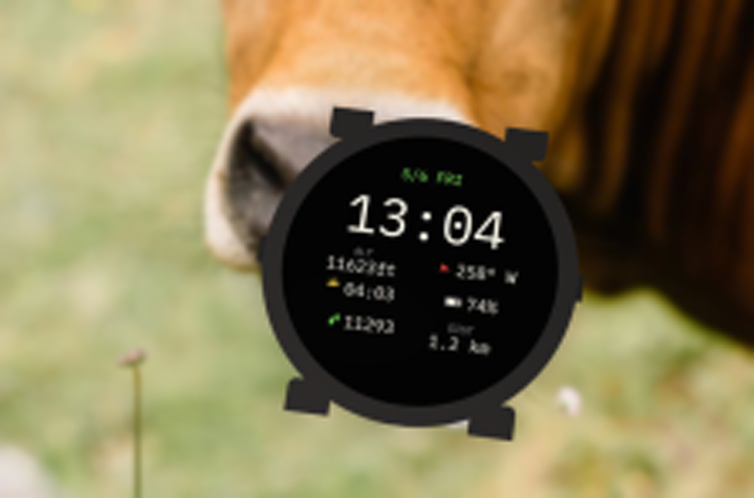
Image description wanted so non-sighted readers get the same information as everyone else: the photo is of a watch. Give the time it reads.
13:04
